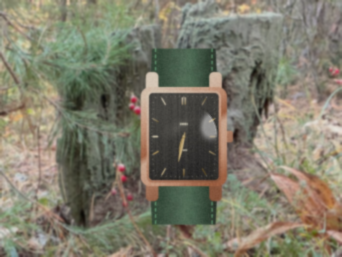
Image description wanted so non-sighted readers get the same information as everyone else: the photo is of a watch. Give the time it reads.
6:32
